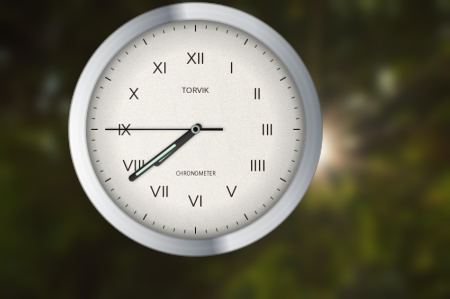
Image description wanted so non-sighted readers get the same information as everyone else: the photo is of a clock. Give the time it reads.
7:38:45
